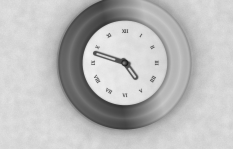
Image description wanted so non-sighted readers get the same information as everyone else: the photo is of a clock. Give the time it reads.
4:48
